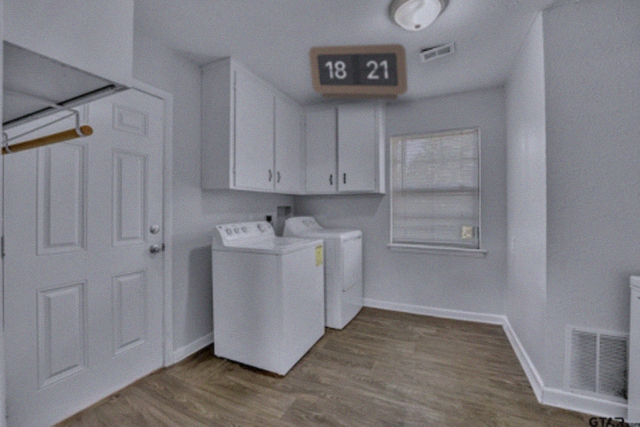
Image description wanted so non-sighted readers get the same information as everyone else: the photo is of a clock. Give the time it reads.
18:21
